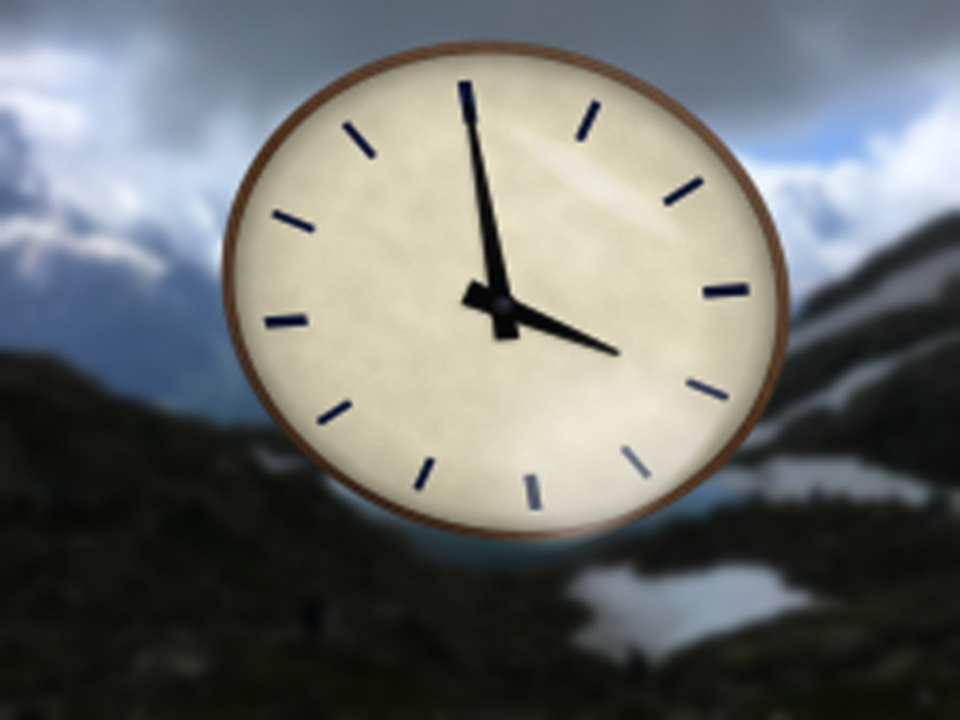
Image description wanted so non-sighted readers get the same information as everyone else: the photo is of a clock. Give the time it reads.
4:00
